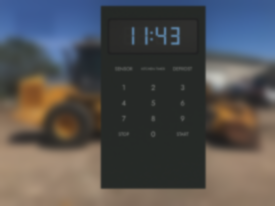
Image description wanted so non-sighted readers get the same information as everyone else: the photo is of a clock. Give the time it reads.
11:43
